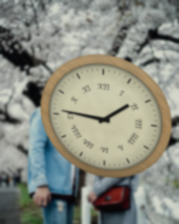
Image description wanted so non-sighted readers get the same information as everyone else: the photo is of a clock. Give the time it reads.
1:46
